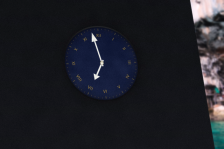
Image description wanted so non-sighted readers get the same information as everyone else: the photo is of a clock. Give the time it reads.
6:58
